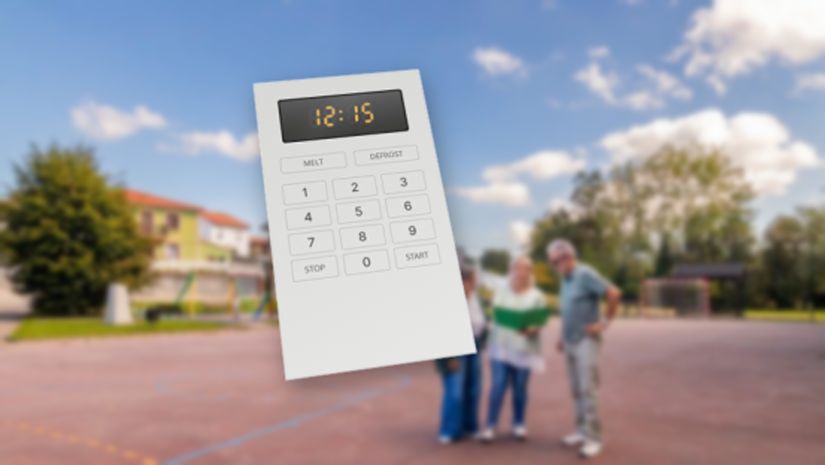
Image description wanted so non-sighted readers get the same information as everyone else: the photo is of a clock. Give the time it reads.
12:15
